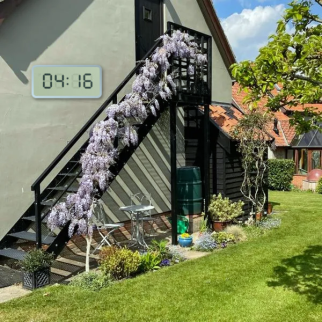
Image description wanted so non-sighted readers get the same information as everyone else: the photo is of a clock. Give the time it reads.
4:16
